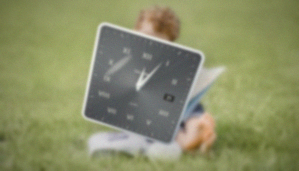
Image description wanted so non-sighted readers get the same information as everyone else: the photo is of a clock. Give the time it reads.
12:04
